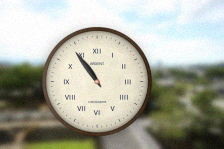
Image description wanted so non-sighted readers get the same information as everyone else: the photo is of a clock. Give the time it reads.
10:54
